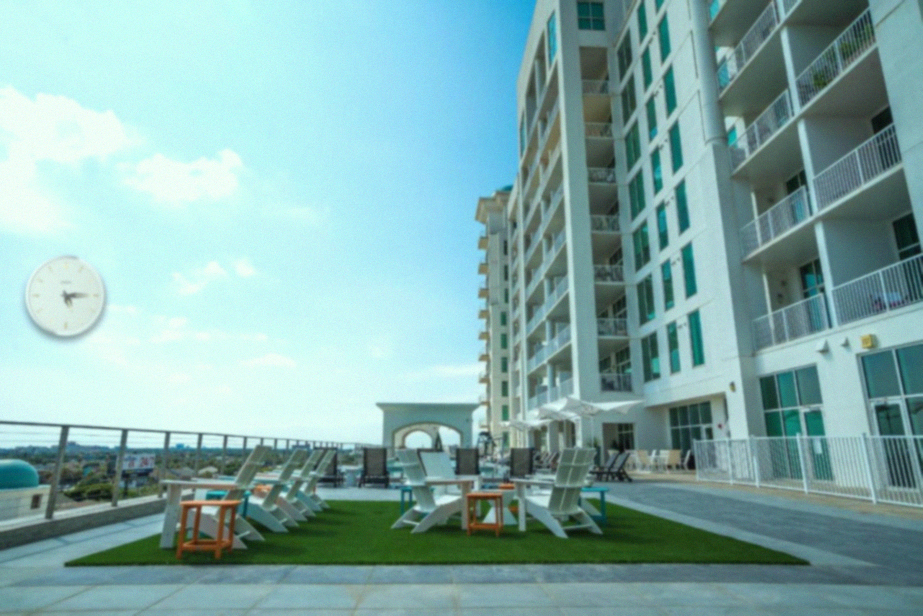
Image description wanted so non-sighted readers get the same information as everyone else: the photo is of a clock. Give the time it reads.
5:15
